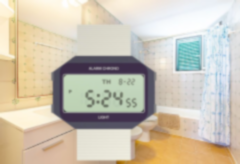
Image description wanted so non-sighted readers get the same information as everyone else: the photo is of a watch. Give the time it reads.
5:24
